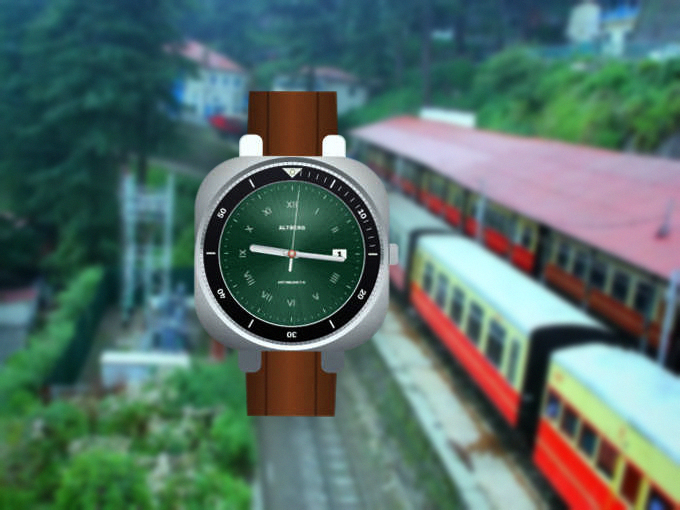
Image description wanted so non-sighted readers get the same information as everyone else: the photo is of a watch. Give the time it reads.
9:16:01
